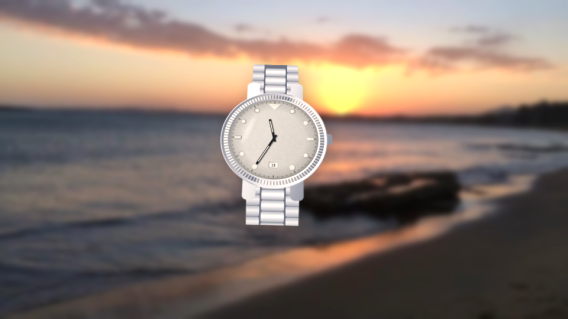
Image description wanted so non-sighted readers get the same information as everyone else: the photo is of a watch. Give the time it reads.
11:35
